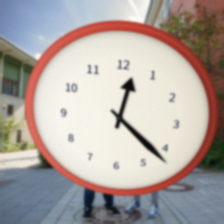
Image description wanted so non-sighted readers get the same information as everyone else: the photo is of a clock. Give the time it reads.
12:22
